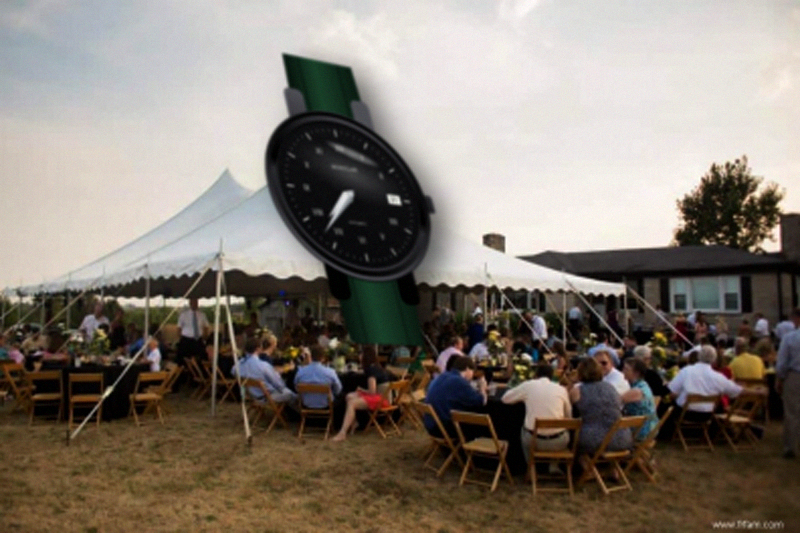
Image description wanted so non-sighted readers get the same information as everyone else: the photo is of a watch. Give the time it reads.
7:37
